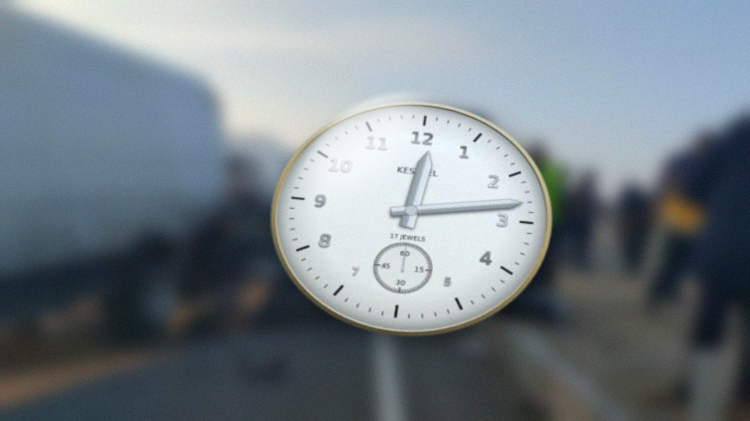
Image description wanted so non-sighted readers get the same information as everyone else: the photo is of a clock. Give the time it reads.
12:13
